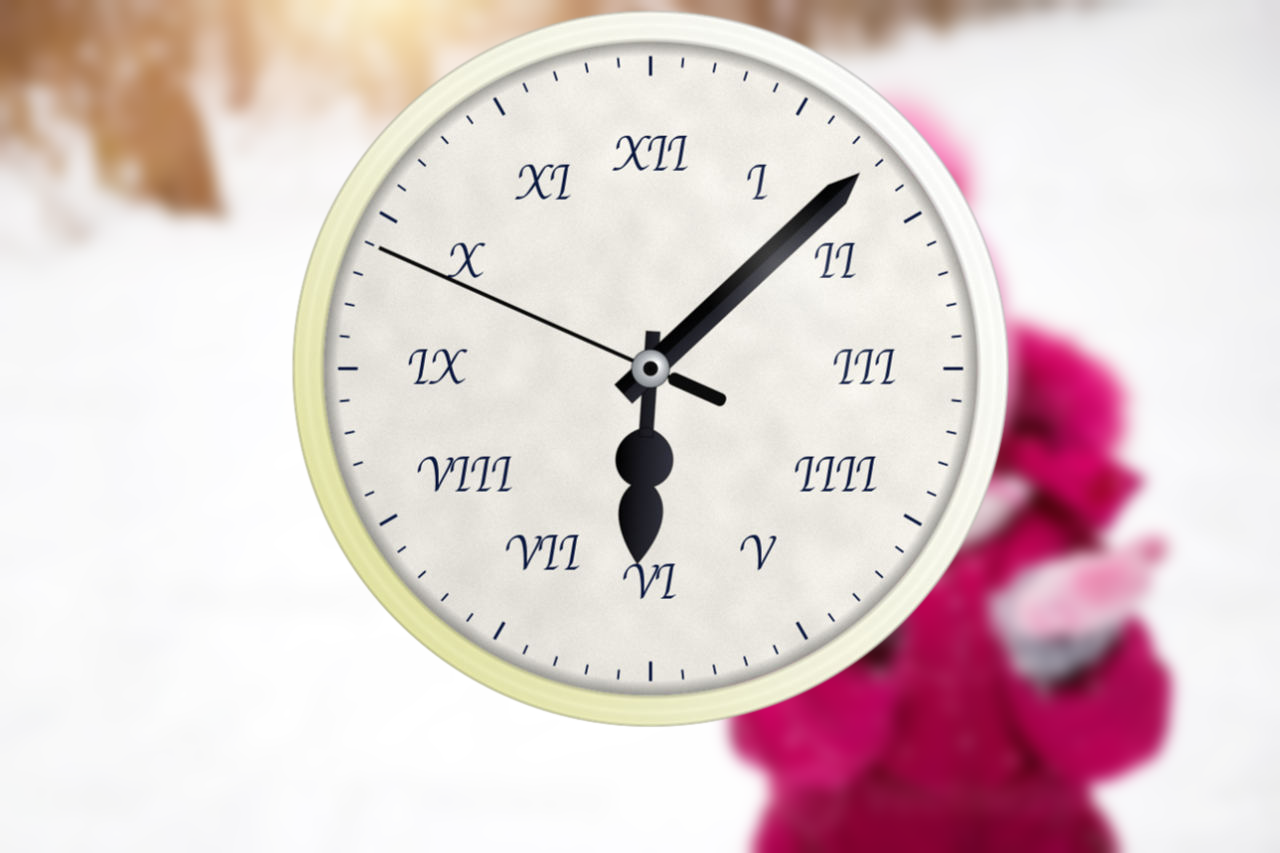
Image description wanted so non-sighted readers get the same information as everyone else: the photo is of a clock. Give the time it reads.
6:07:49
